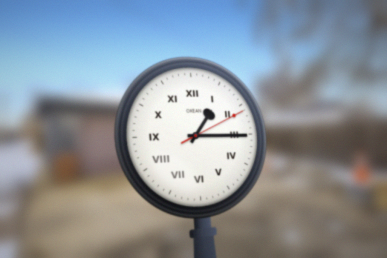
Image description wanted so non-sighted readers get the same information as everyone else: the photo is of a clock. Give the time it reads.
1:15:11
